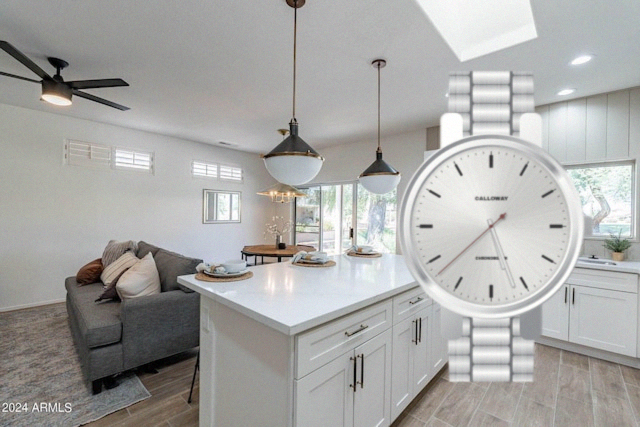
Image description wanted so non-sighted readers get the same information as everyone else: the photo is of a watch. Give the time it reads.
5:26:38
